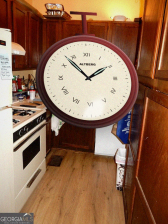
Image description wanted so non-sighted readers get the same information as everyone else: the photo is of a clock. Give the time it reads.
1:53
